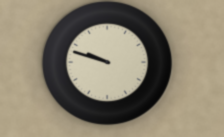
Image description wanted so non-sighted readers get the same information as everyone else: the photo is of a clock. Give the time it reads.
9:48
